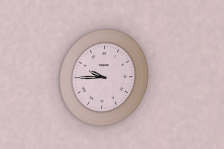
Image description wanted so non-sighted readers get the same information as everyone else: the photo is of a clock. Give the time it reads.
9:45
